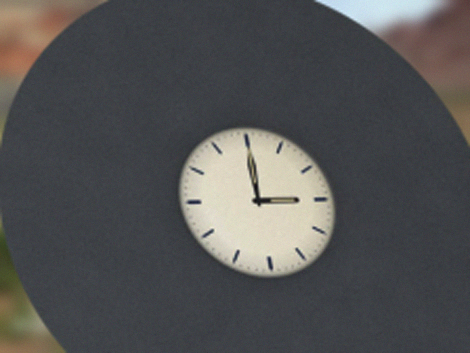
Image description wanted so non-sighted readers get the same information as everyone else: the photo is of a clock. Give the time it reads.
3:00
